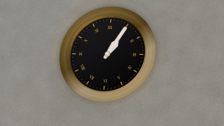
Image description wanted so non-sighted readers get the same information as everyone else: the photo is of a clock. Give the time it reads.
1:05
